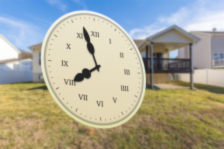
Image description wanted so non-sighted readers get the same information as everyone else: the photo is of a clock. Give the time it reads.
7:57
